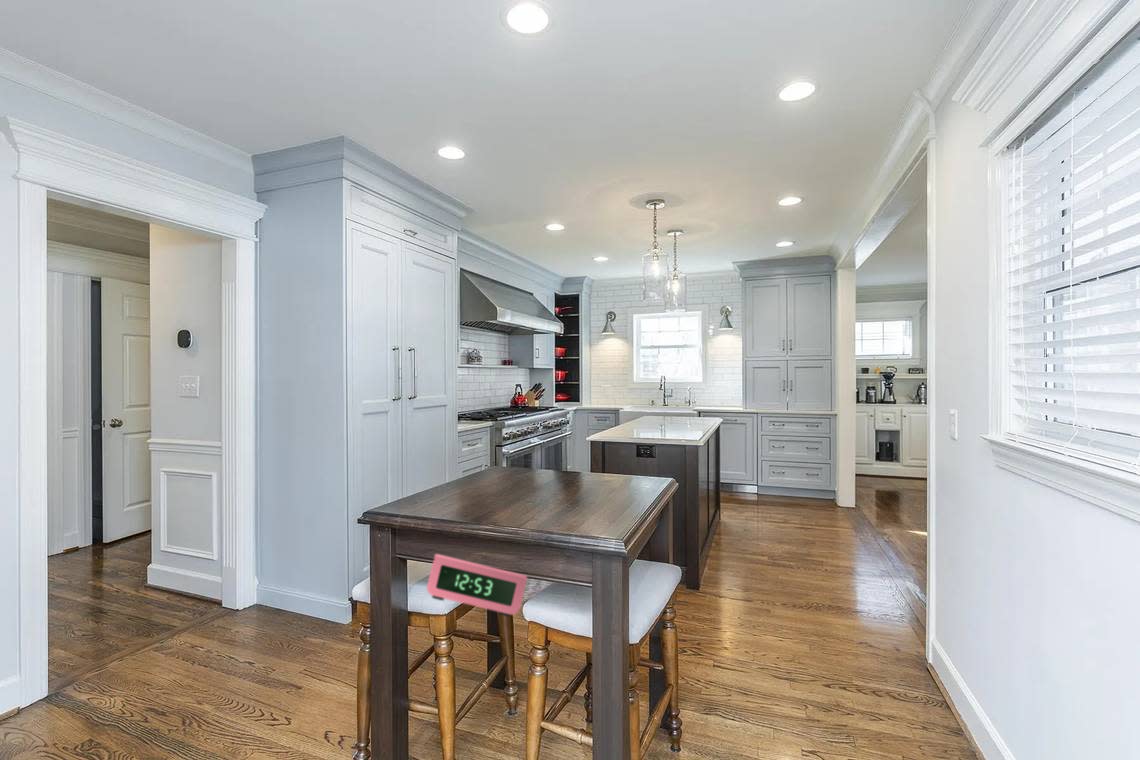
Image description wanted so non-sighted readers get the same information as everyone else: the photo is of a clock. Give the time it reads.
12:53
